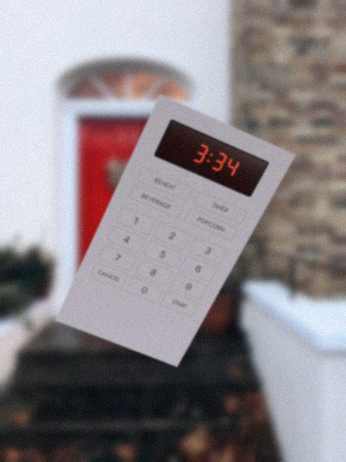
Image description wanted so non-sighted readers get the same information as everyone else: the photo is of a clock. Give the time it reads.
3:34
